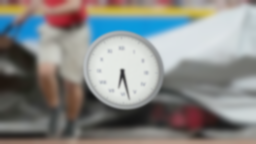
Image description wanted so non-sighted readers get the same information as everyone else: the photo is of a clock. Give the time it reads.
6:28
